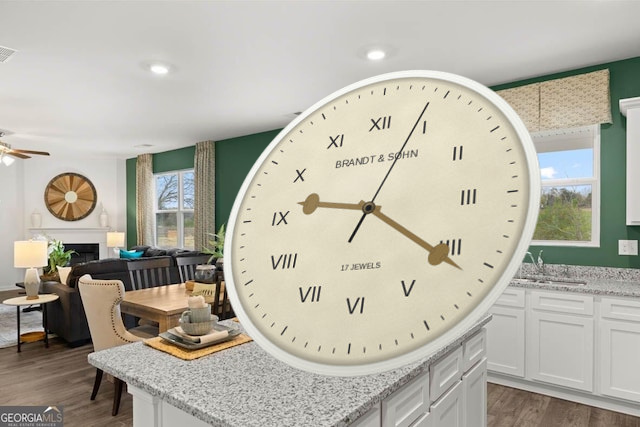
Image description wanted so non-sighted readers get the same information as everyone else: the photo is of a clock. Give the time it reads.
9:21:04
